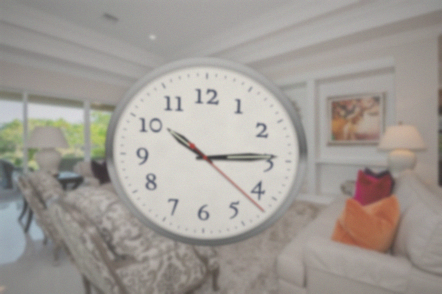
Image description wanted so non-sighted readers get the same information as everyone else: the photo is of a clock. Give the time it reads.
10:14:22
